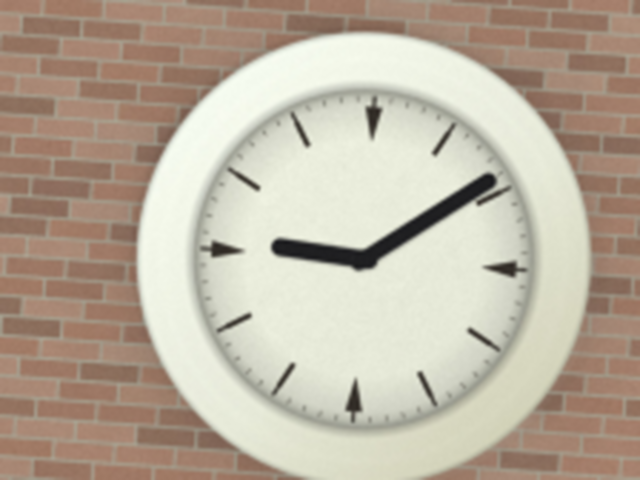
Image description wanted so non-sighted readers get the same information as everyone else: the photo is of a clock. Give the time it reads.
9:09
